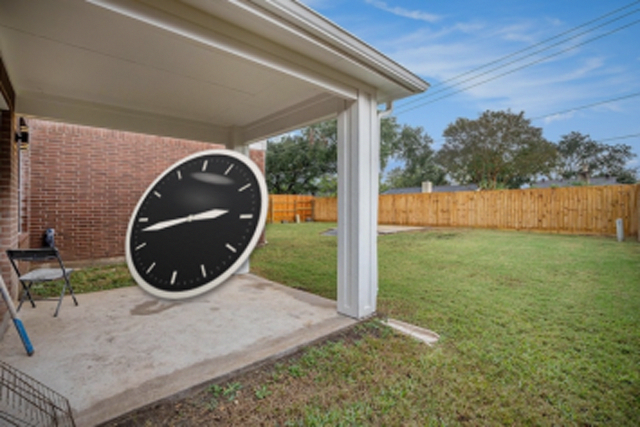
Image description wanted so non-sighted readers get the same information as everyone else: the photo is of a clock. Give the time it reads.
2:43
